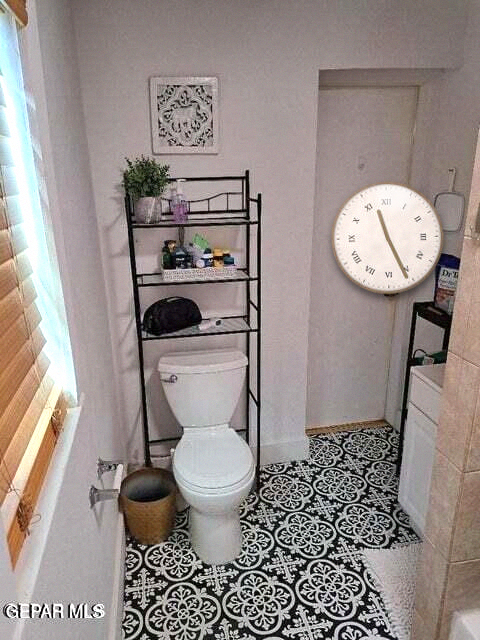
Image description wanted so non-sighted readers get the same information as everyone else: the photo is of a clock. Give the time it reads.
11:26
